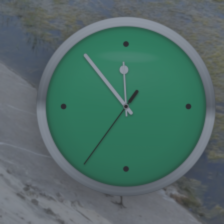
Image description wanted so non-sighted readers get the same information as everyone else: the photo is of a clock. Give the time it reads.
11:53:36
